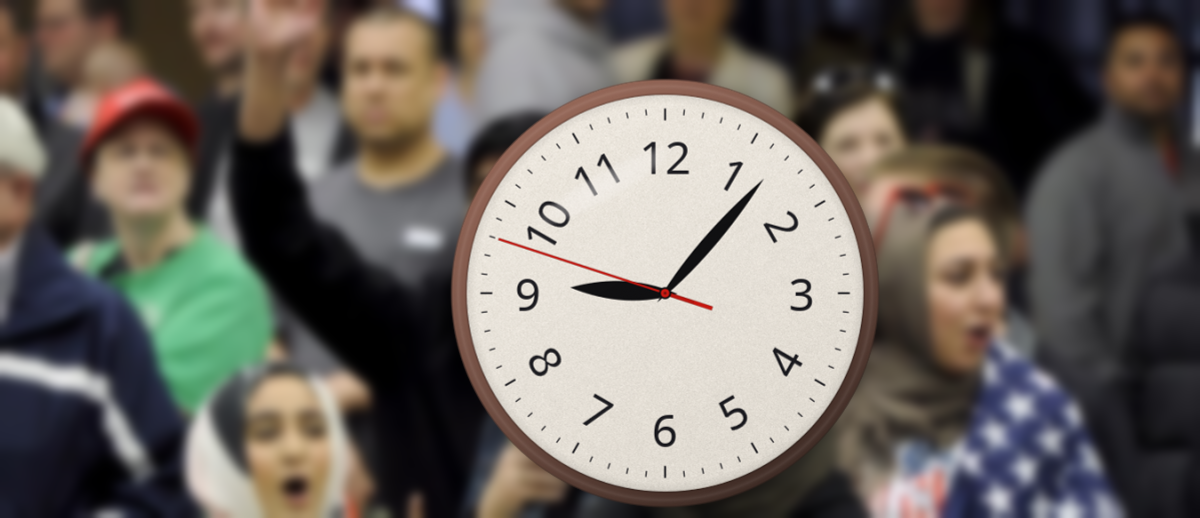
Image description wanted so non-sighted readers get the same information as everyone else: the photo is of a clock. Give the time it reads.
9:06:48
